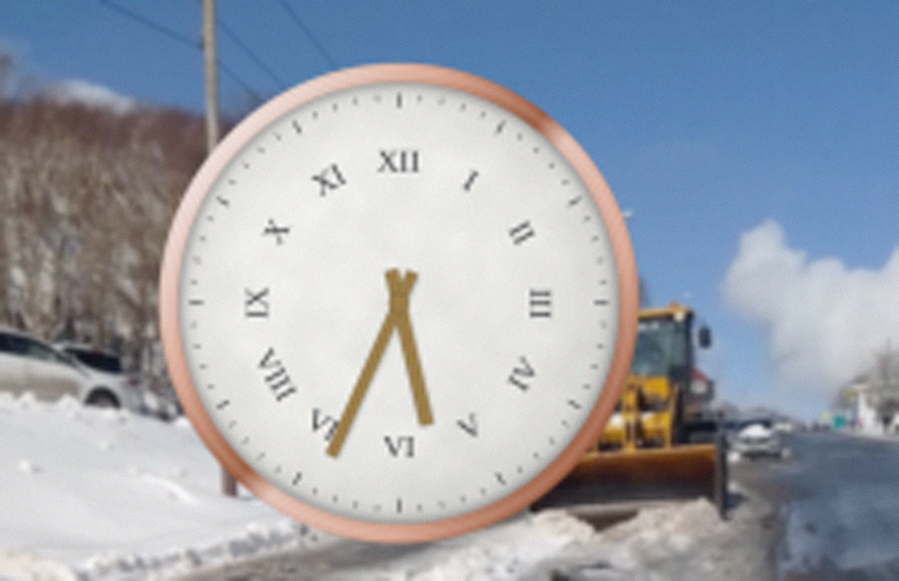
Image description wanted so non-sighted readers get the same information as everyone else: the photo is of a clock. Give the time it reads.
5:34
